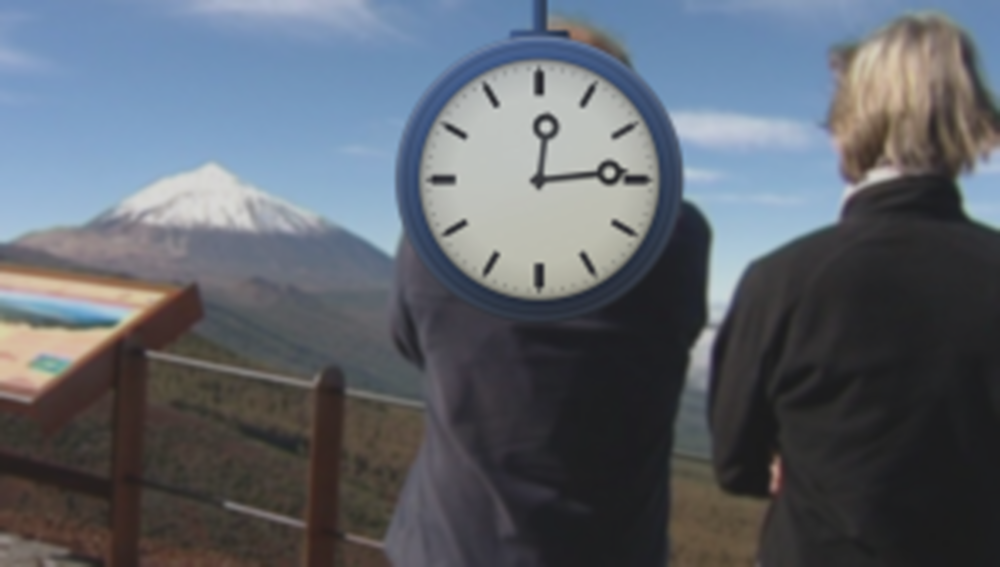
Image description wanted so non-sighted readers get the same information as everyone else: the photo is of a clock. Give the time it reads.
12:14
